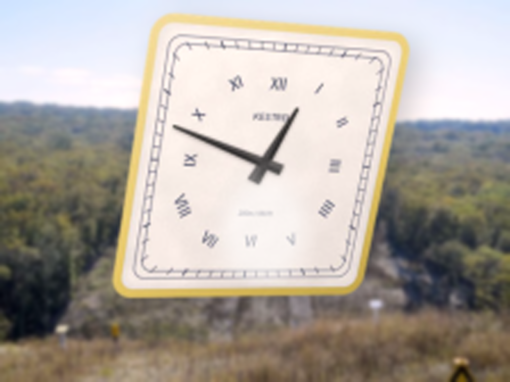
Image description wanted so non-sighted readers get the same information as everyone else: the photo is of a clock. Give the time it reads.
12:48
